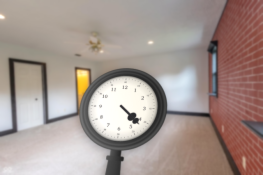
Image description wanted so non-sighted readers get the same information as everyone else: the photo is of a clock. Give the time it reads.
4:22
